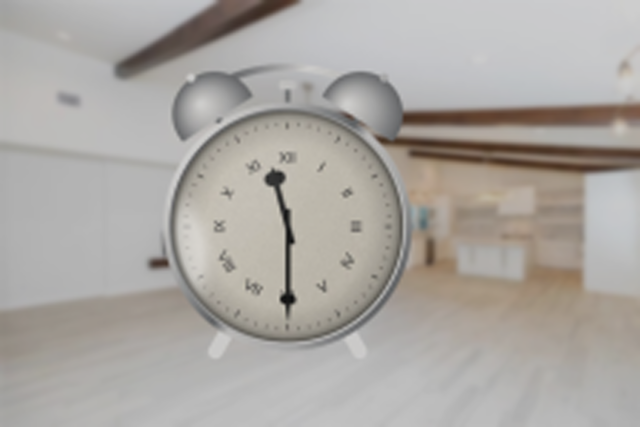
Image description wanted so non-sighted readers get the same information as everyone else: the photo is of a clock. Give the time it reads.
11:30
